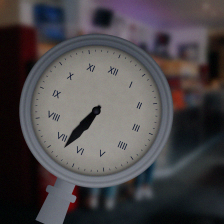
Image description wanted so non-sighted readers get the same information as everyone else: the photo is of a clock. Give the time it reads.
6:33
